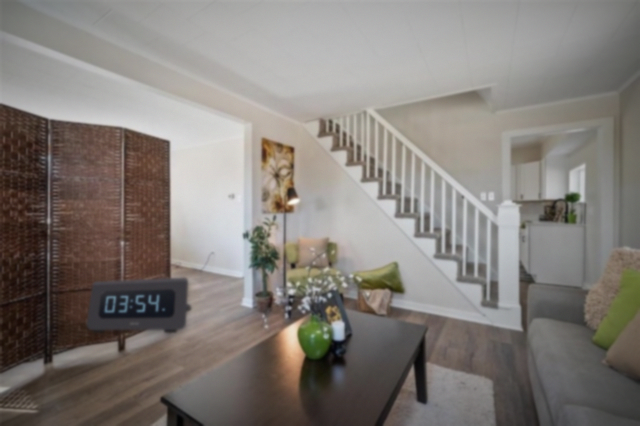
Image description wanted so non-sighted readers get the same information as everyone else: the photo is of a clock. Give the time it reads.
3:54
